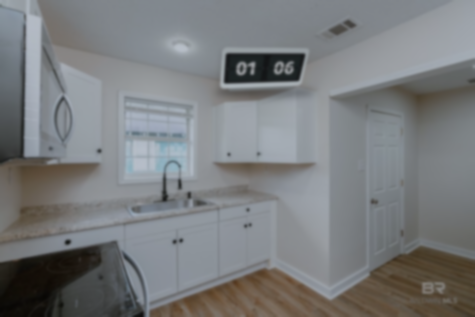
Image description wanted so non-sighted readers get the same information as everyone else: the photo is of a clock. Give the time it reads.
1:06
